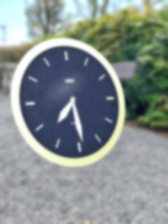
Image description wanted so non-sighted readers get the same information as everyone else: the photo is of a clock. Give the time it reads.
7:29
